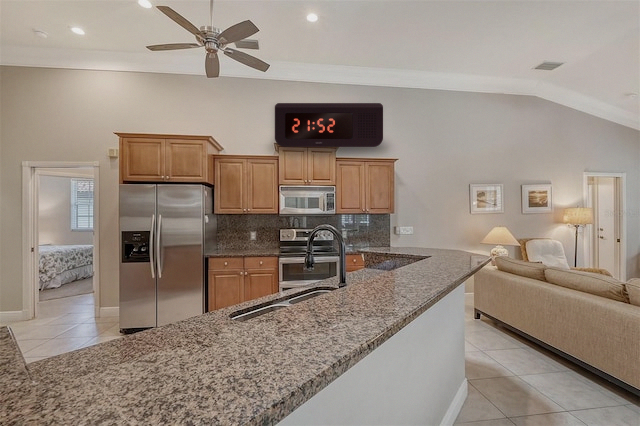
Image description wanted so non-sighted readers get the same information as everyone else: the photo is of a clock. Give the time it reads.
21:52
